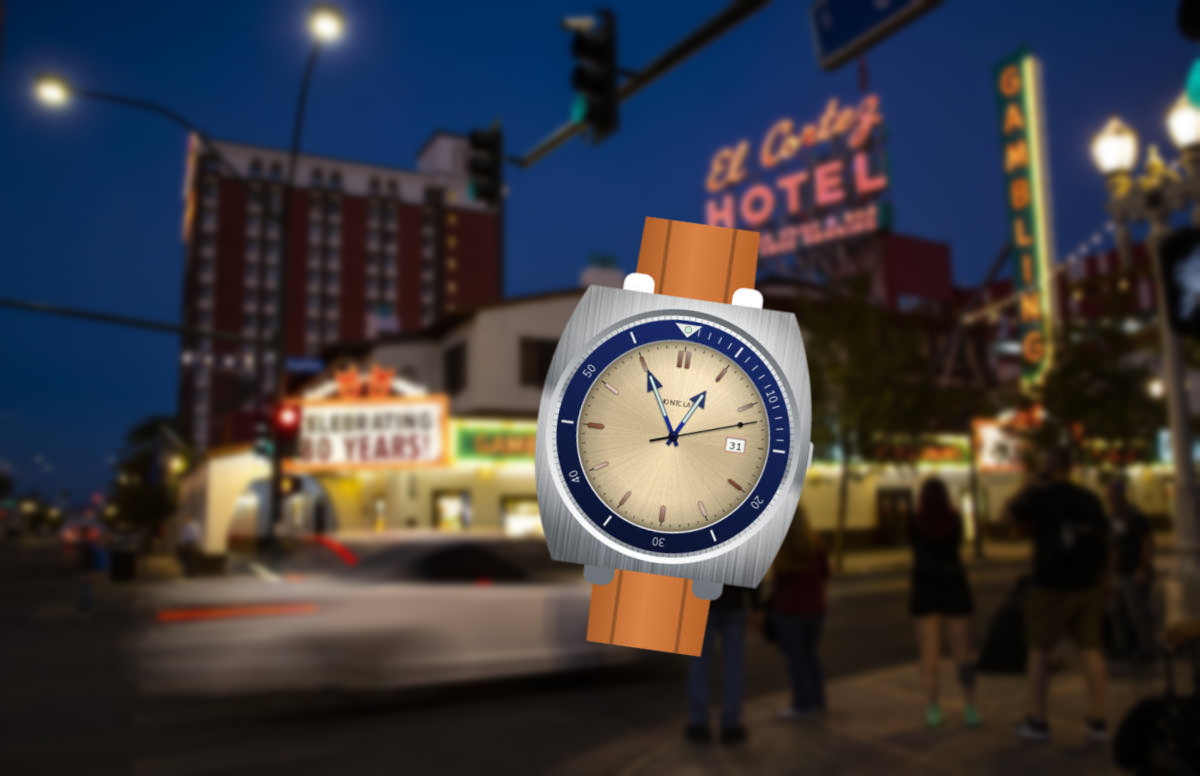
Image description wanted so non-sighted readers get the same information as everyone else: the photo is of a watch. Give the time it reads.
12:55:12
